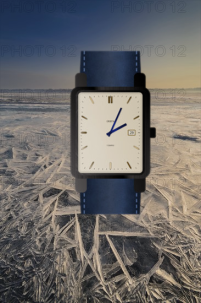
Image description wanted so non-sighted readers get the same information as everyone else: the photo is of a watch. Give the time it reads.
2:04
